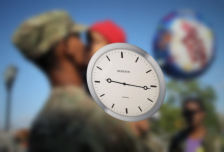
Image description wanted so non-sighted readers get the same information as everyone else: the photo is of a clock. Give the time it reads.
9:16
